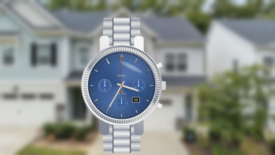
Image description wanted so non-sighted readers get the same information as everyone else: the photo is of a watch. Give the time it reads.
3:35
